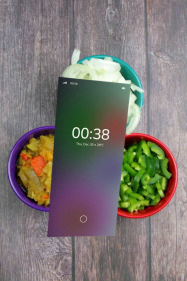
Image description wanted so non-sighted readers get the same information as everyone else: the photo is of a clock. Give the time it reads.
0:38
